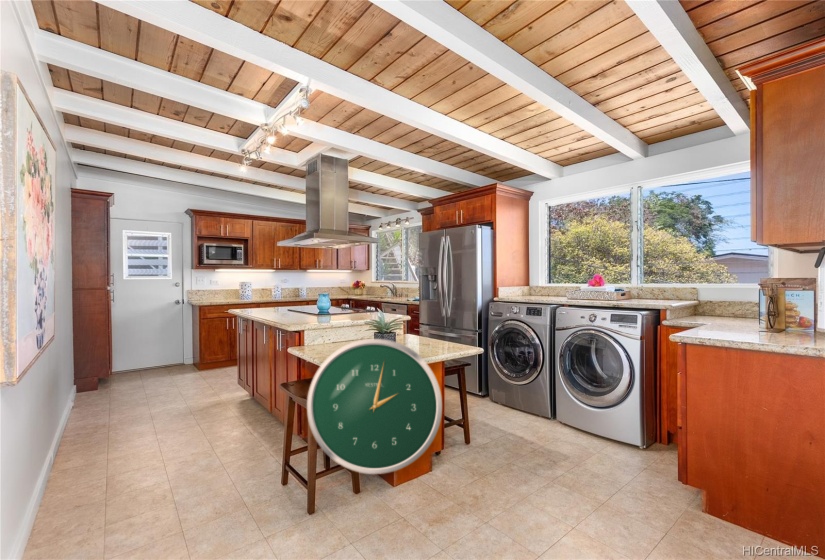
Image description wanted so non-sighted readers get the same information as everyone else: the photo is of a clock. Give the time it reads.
2:02
